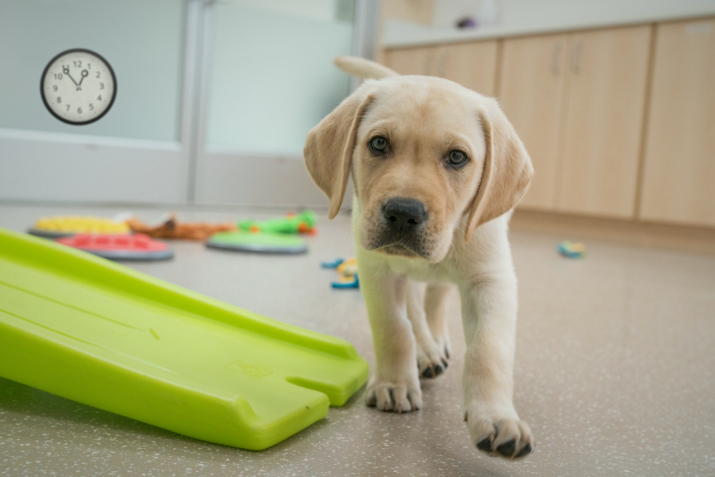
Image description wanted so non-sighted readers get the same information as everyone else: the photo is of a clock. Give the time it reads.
12:54
